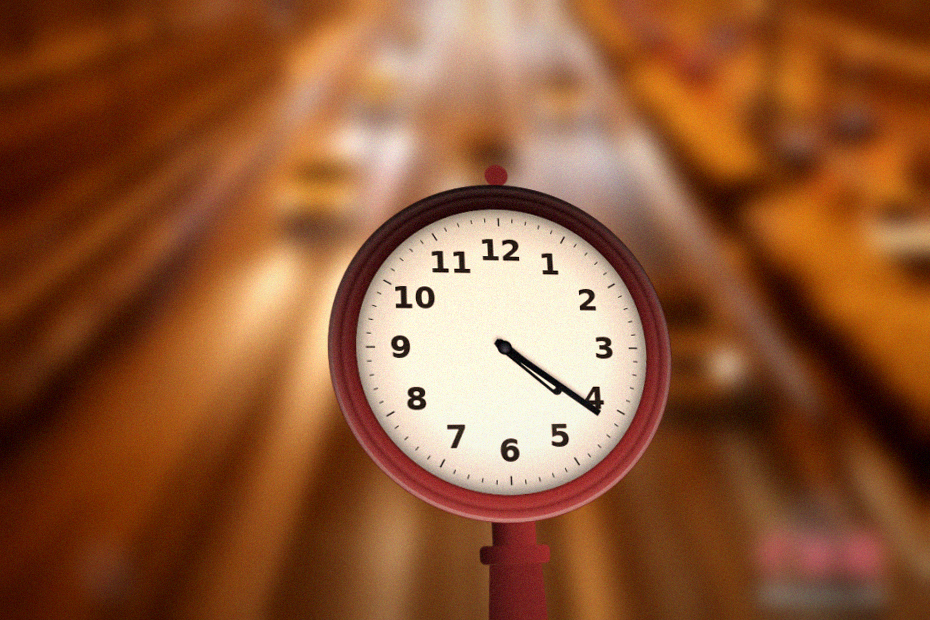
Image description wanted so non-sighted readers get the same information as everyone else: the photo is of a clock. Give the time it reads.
4:21
